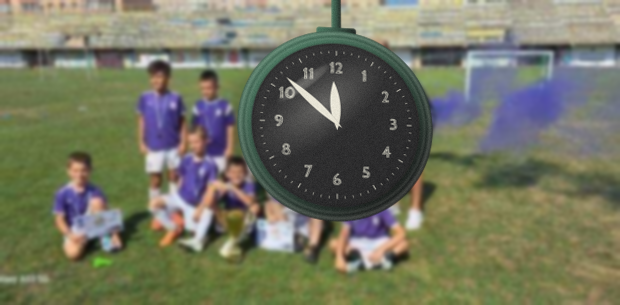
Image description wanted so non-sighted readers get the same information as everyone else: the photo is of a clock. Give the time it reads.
11:52
